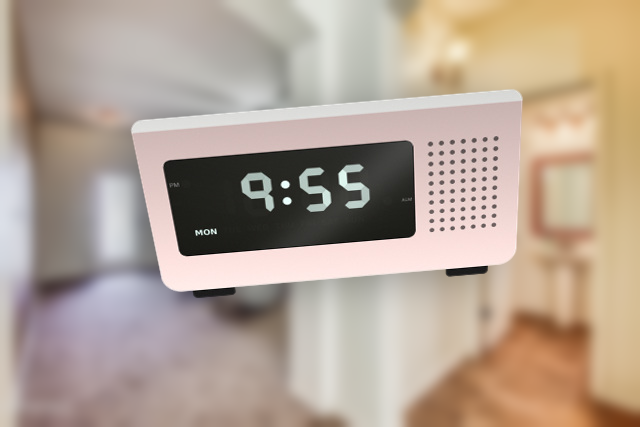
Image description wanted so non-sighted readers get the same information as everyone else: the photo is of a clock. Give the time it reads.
9:55
